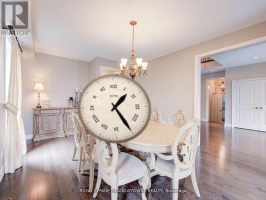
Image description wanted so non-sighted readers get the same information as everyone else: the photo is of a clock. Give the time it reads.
1:25
